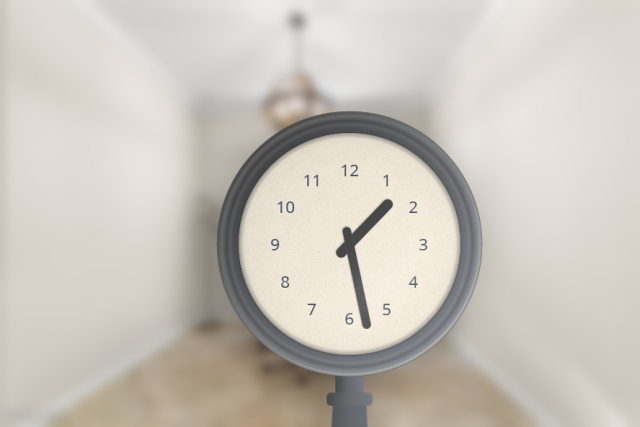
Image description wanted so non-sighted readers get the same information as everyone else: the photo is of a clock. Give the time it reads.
1:28
